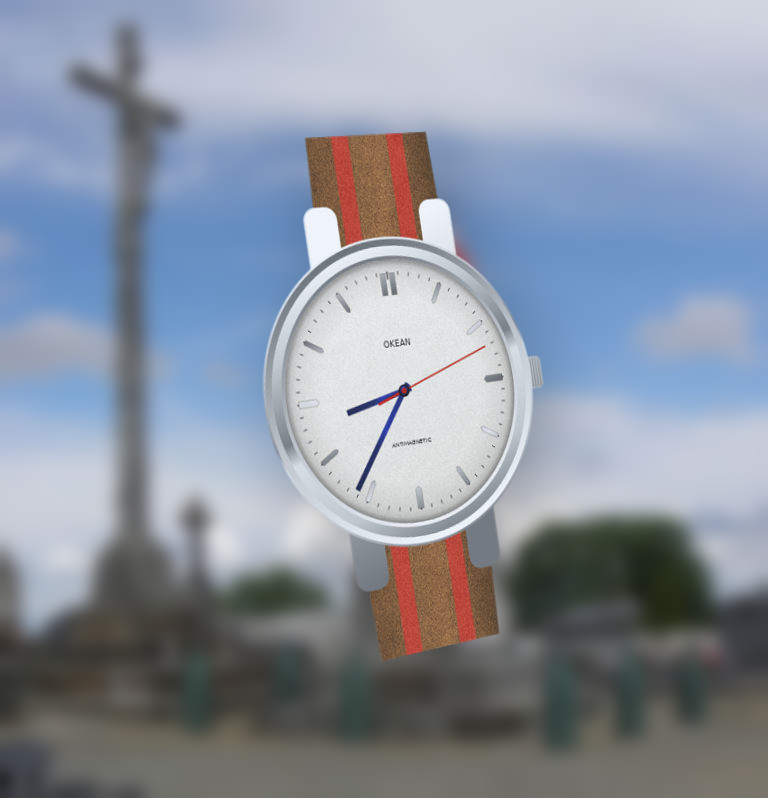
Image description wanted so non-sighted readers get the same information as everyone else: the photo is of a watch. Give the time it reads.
8:36:12
